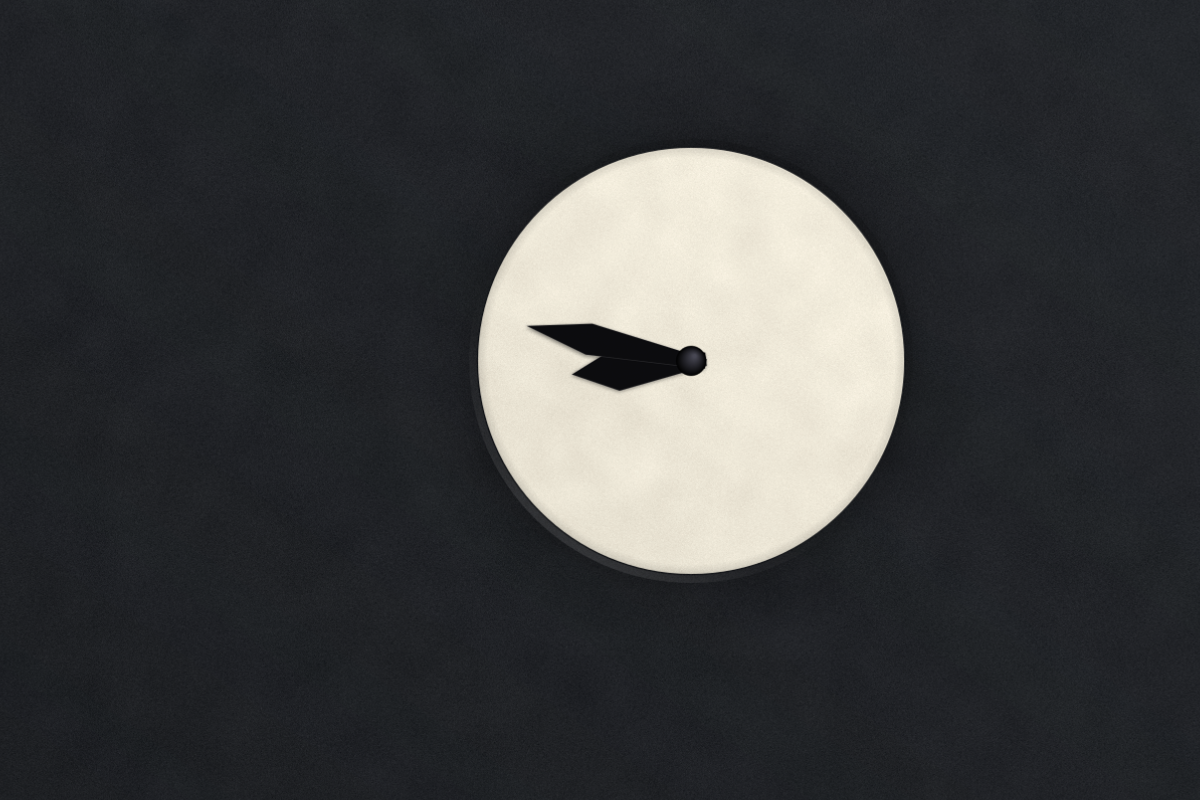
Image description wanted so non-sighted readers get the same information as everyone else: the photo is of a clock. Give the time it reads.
8:47
